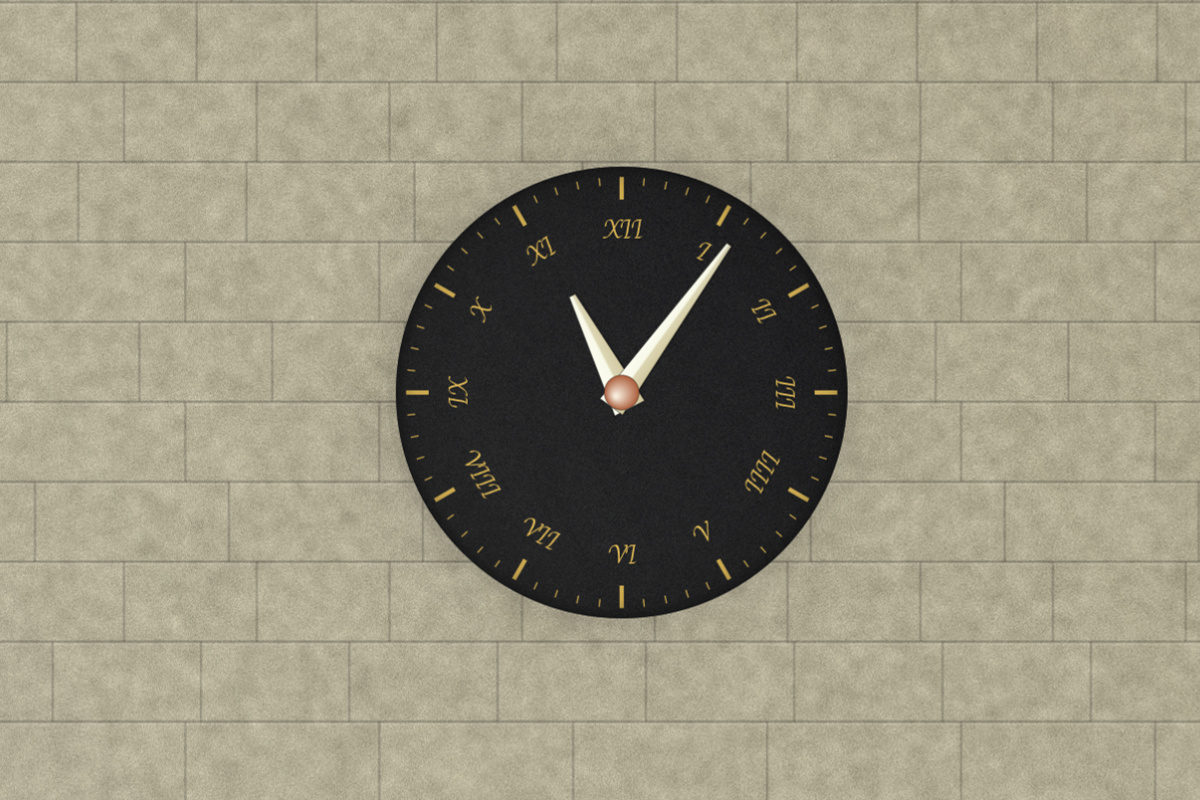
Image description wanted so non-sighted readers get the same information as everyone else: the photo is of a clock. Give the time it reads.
11:06
